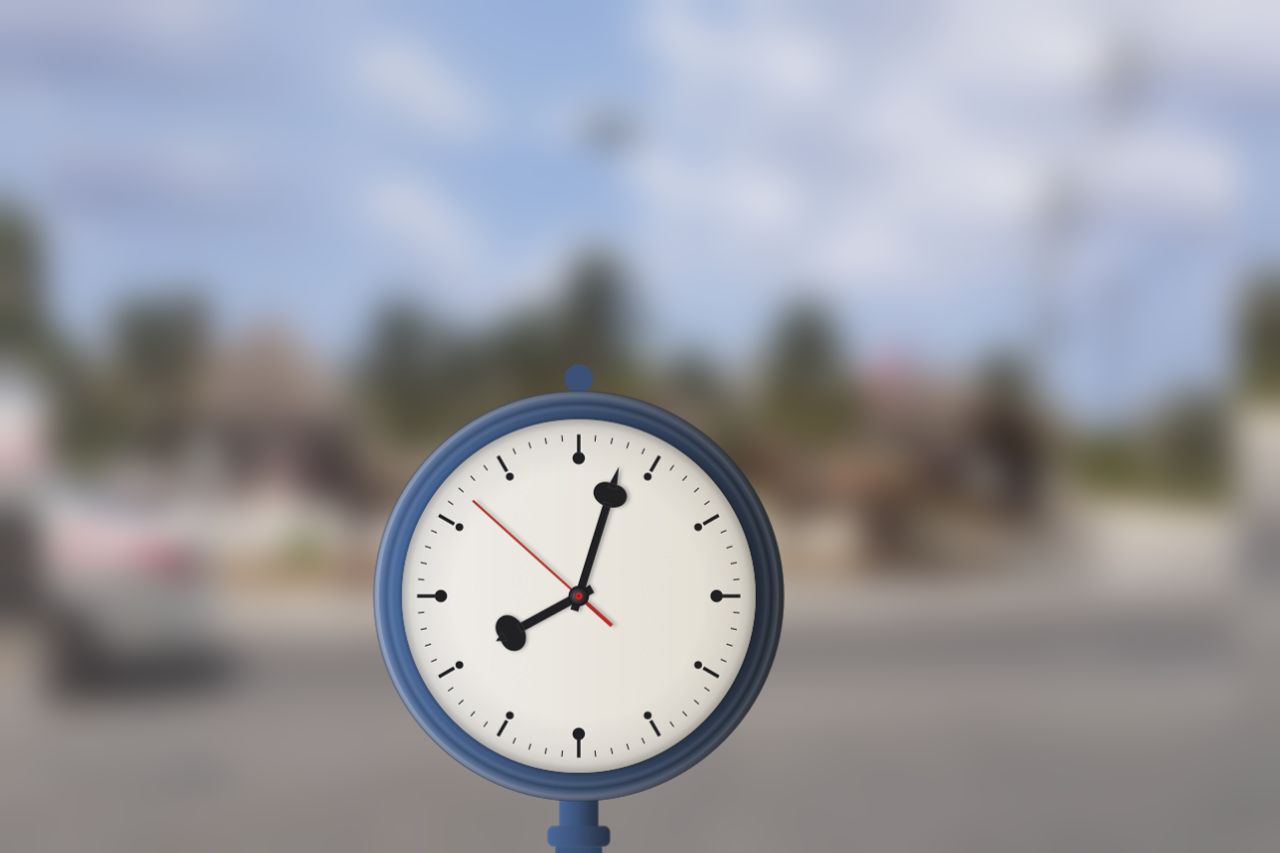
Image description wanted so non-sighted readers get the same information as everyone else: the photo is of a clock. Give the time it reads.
8:02:52
